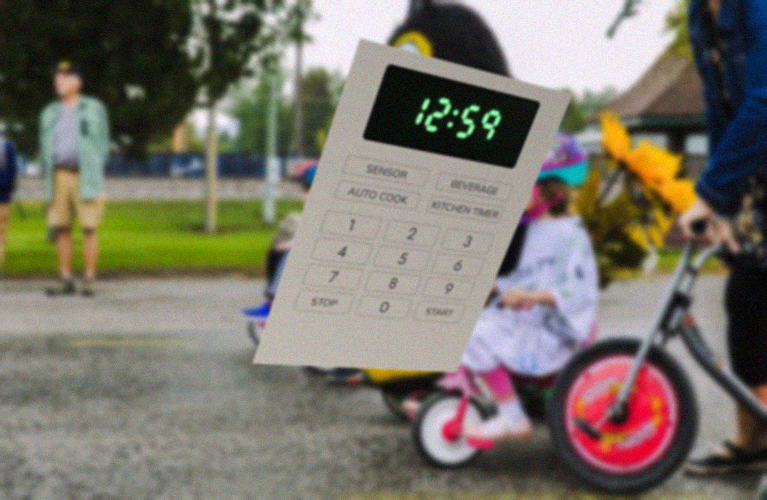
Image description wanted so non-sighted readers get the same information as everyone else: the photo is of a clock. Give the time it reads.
12:59
